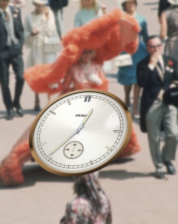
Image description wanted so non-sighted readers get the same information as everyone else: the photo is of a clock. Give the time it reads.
12:36
